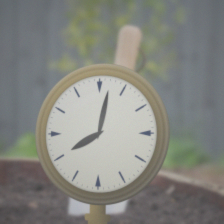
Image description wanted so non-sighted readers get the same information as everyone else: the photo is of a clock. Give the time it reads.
8:02
